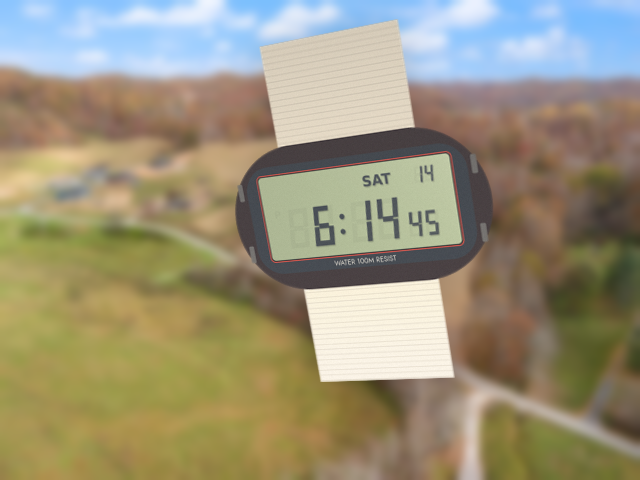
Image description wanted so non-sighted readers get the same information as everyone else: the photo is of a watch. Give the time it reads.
6:14:45
